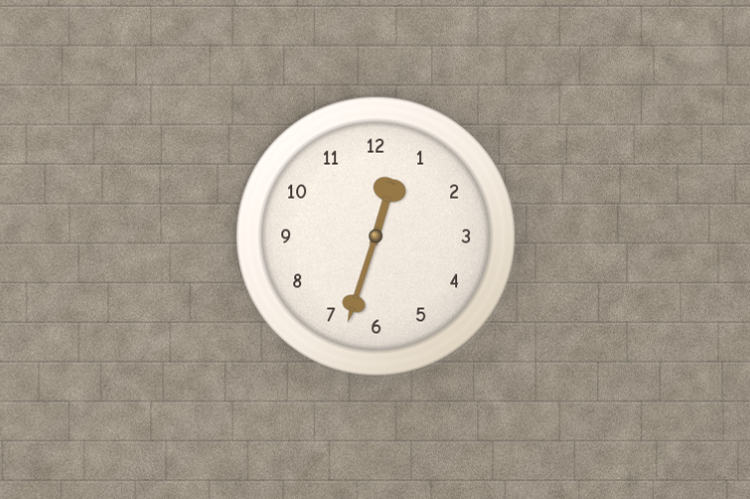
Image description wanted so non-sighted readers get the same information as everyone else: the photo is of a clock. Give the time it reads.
12:33
